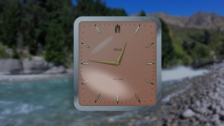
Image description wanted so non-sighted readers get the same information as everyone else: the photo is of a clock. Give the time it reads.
12:46
